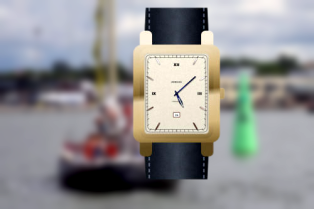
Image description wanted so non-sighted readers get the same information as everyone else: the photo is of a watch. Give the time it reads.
5:08
